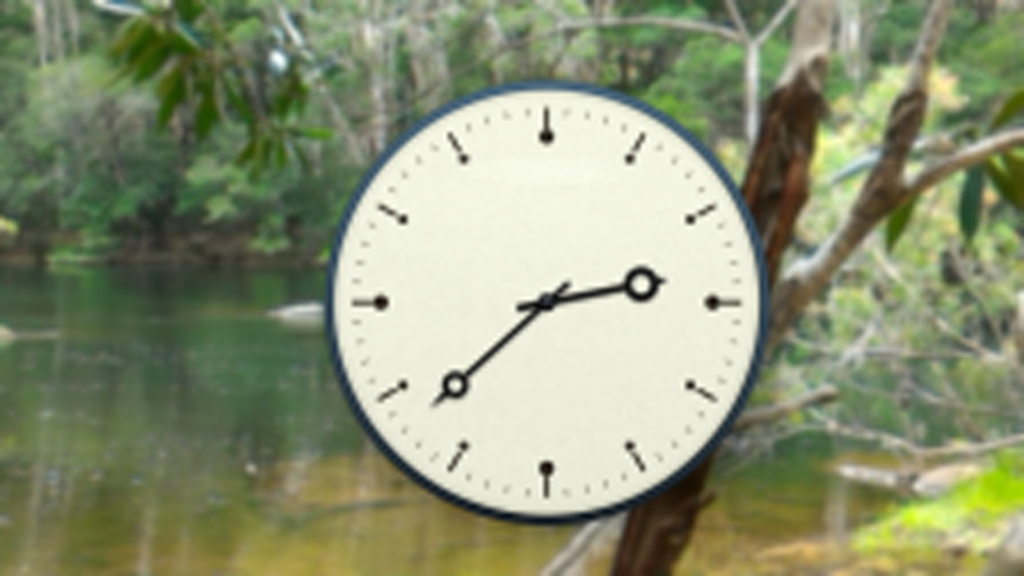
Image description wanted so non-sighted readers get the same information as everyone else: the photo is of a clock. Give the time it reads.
2:38
